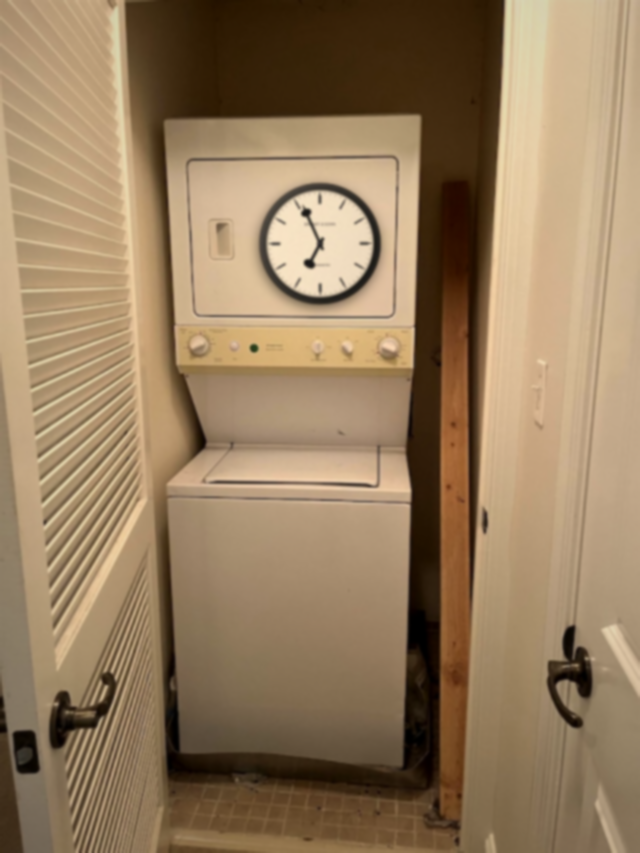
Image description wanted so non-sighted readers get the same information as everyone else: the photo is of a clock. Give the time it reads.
6:56
